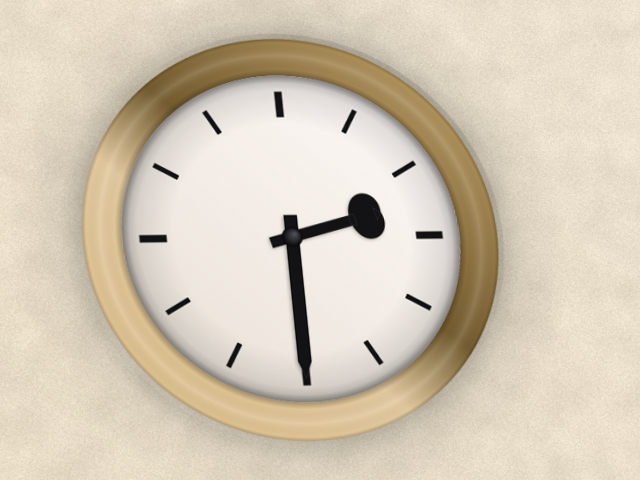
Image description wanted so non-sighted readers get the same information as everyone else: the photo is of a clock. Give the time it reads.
2:30
